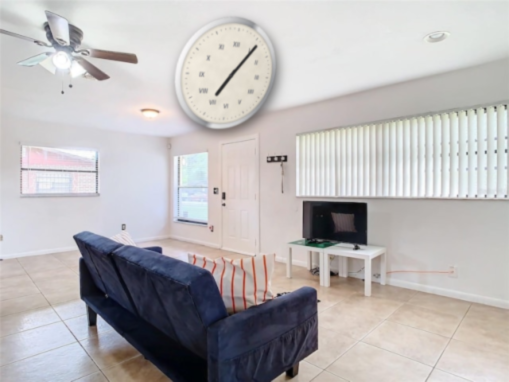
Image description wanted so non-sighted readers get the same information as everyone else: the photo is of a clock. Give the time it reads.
7:06
